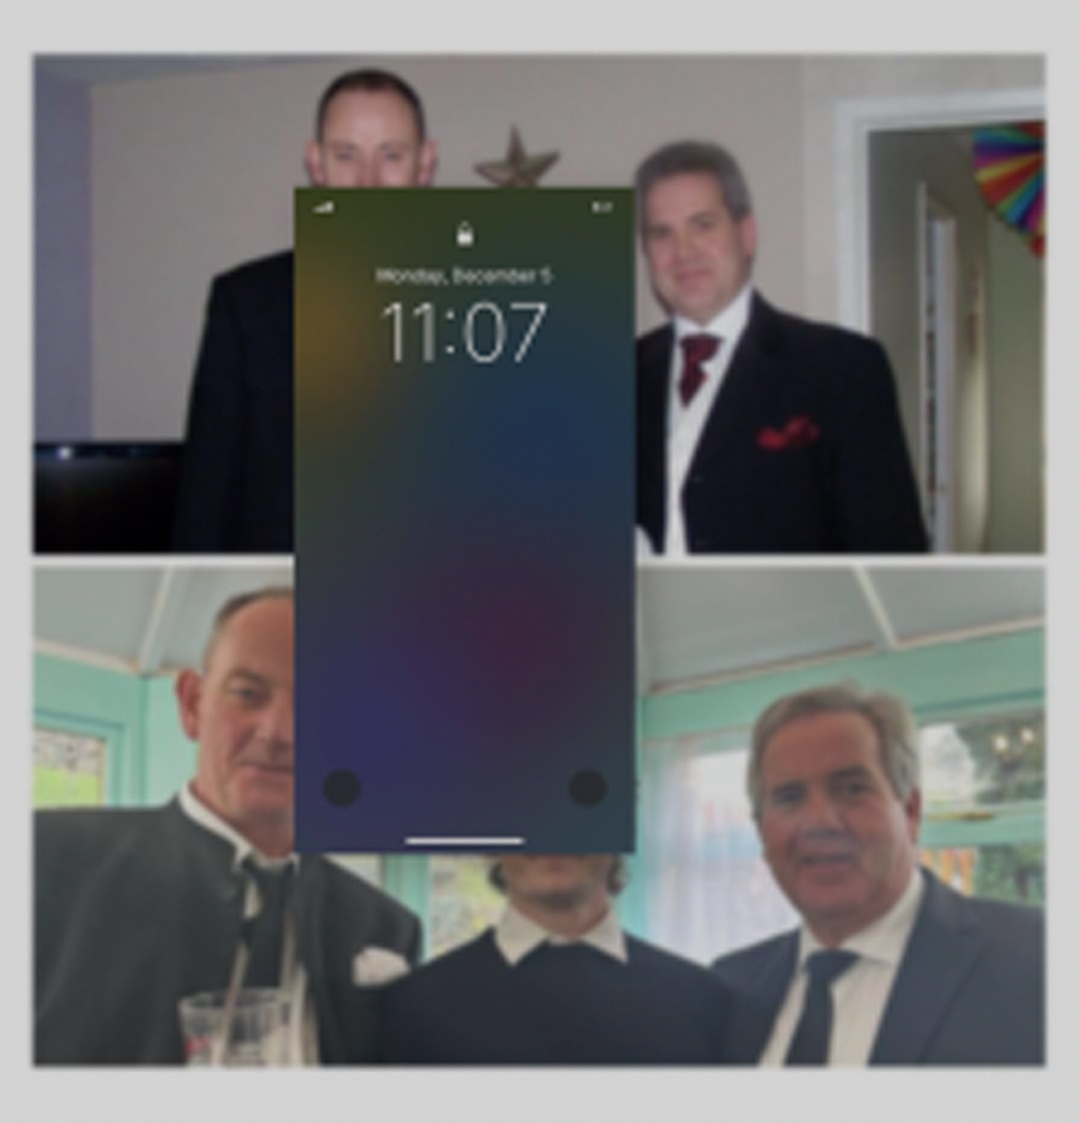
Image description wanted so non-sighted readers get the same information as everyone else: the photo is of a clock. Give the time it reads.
11:07
